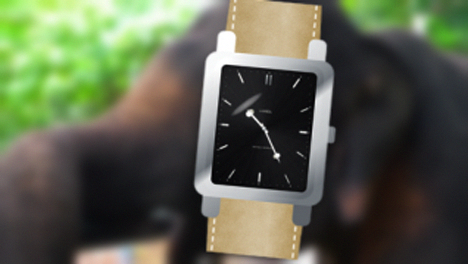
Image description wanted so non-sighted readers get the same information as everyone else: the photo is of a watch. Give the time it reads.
10:25
